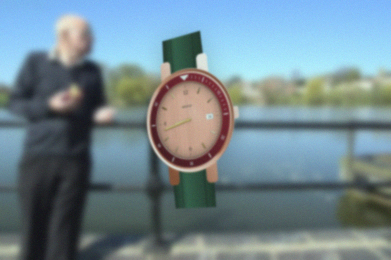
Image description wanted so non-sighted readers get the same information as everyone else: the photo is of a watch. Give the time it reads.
8:43
